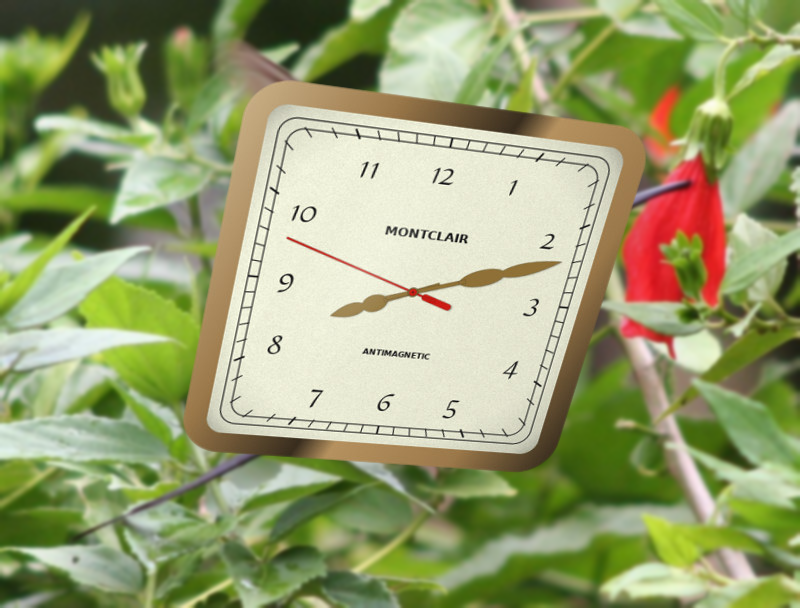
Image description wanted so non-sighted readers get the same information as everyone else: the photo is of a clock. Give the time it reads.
8:11:48
